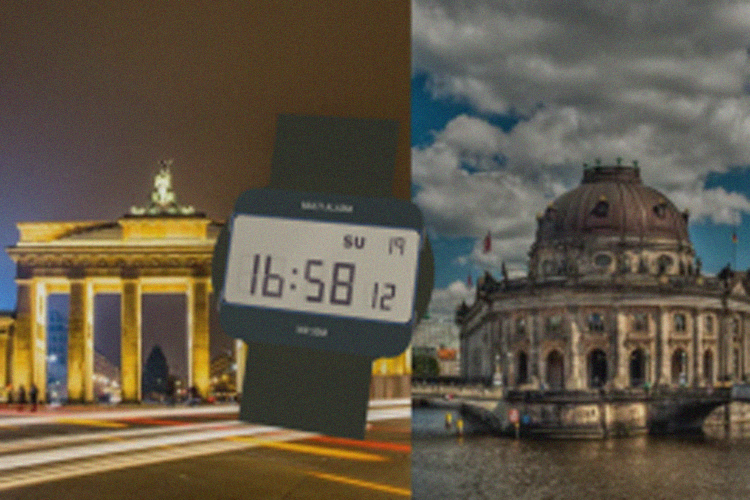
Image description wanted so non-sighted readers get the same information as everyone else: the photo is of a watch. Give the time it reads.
16:58:12
